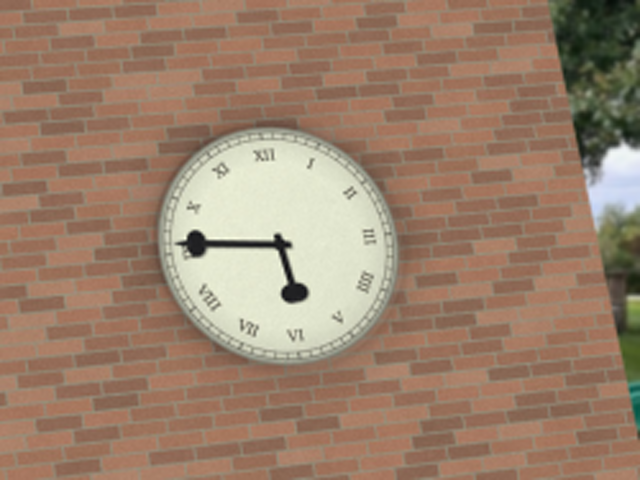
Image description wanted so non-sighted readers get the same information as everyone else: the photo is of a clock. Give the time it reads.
5:46
